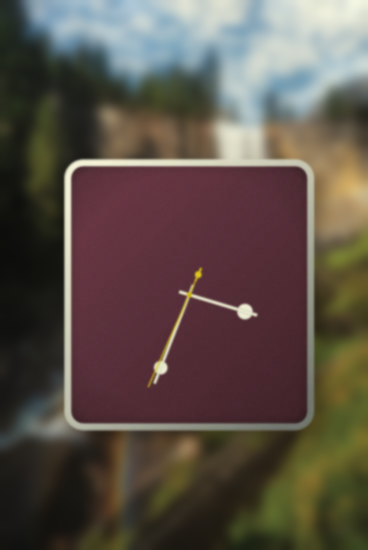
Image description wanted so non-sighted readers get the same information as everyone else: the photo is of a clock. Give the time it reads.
3:33:34
